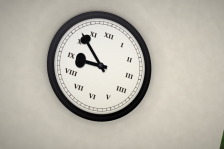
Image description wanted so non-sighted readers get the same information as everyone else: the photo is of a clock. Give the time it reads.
8:52
